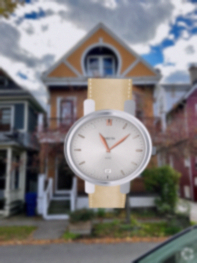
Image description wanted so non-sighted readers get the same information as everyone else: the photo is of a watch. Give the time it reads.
11:08
